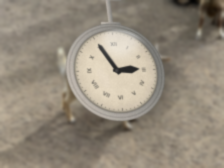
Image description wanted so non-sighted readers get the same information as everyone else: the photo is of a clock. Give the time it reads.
2:55
